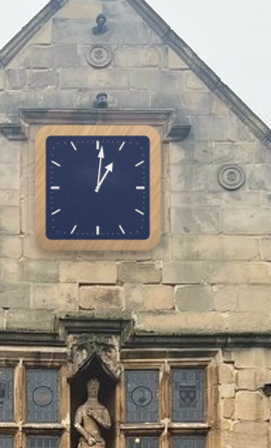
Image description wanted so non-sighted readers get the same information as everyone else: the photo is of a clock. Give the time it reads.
1:01
